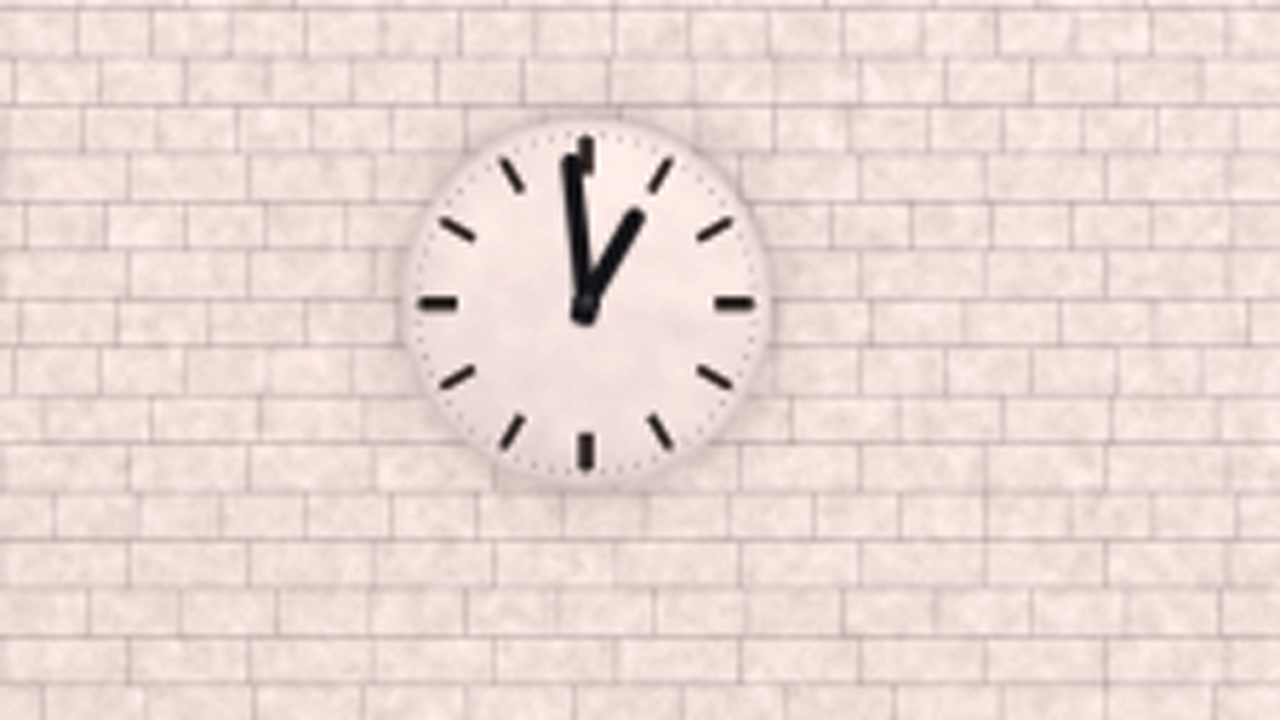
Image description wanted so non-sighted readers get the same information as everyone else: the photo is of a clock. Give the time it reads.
12:59
